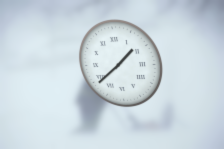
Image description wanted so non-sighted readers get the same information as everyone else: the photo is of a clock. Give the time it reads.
1:39
